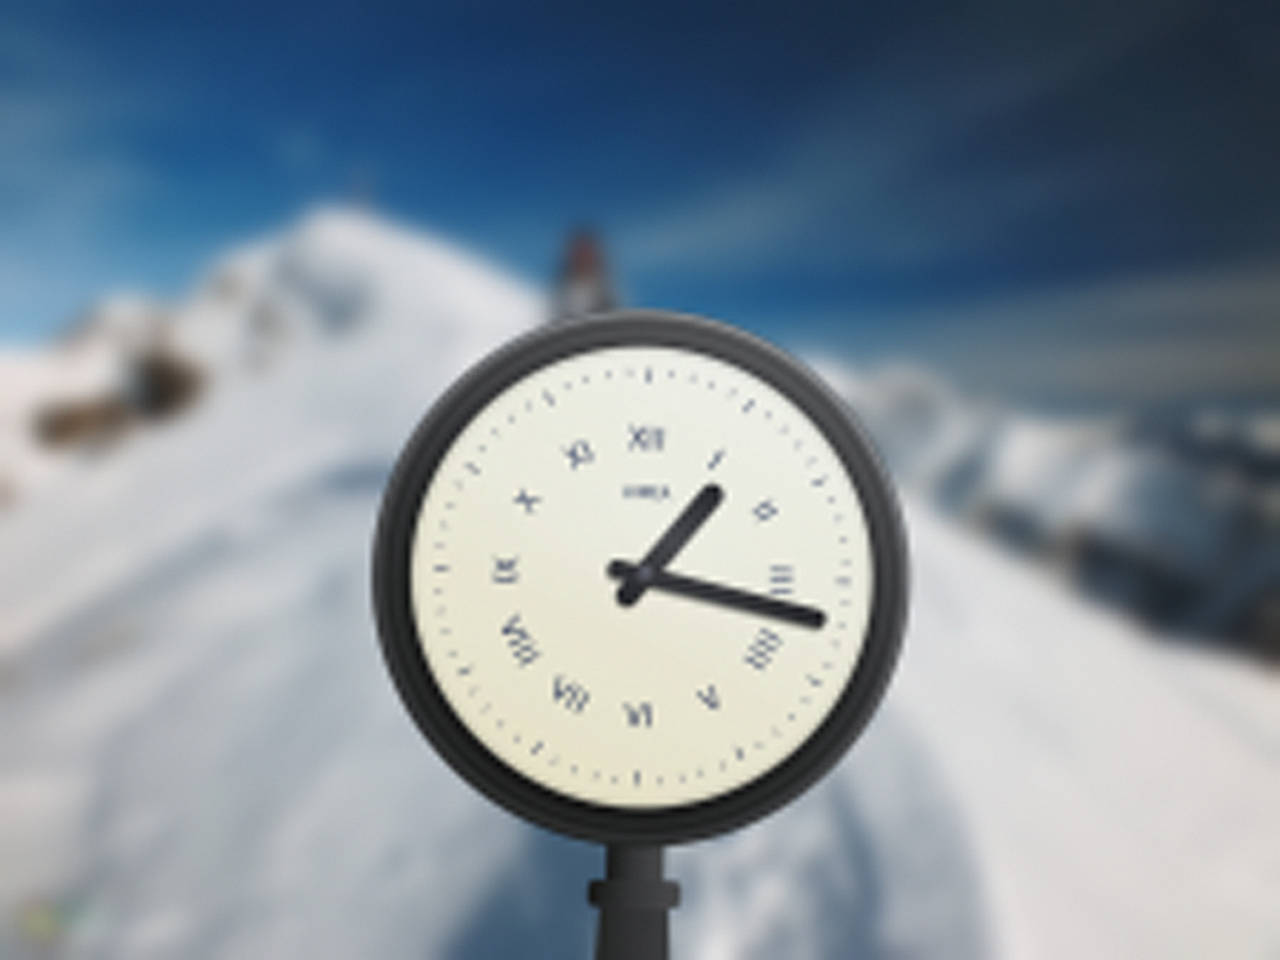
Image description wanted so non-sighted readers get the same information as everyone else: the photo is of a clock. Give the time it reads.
1:17
